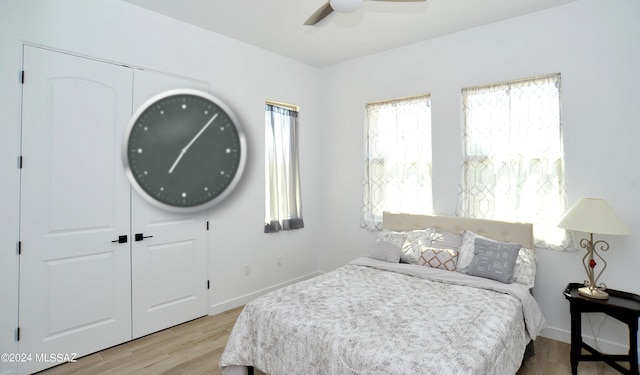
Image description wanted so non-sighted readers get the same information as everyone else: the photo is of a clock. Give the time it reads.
7:07
